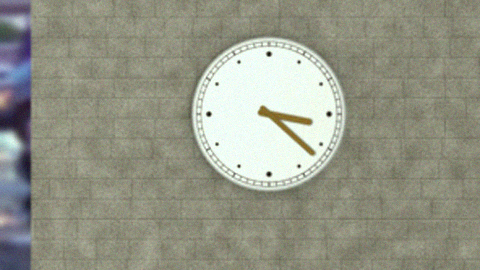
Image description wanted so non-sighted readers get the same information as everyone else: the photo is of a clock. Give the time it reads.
3:22
